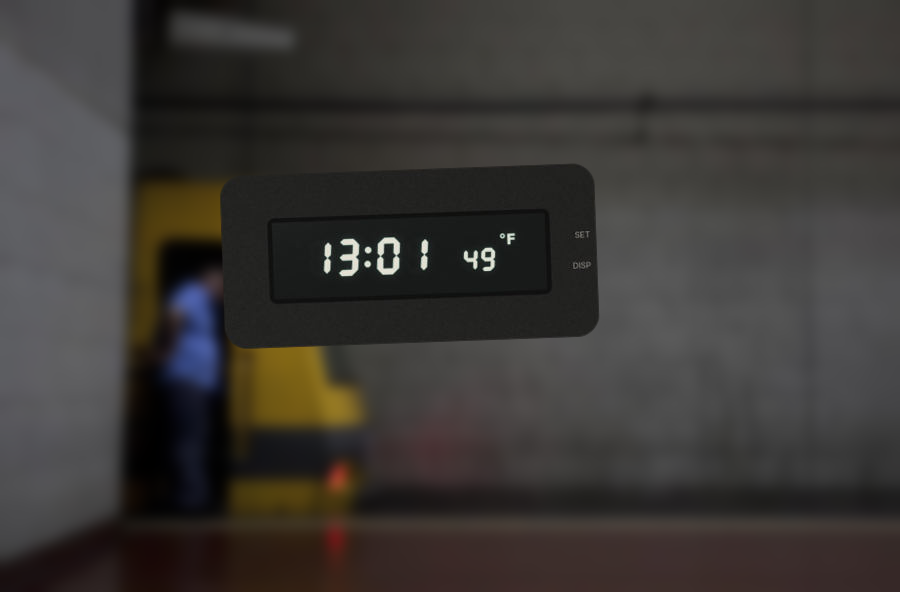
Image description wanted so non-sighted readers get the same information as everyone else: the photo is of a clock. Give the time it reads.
13:01
